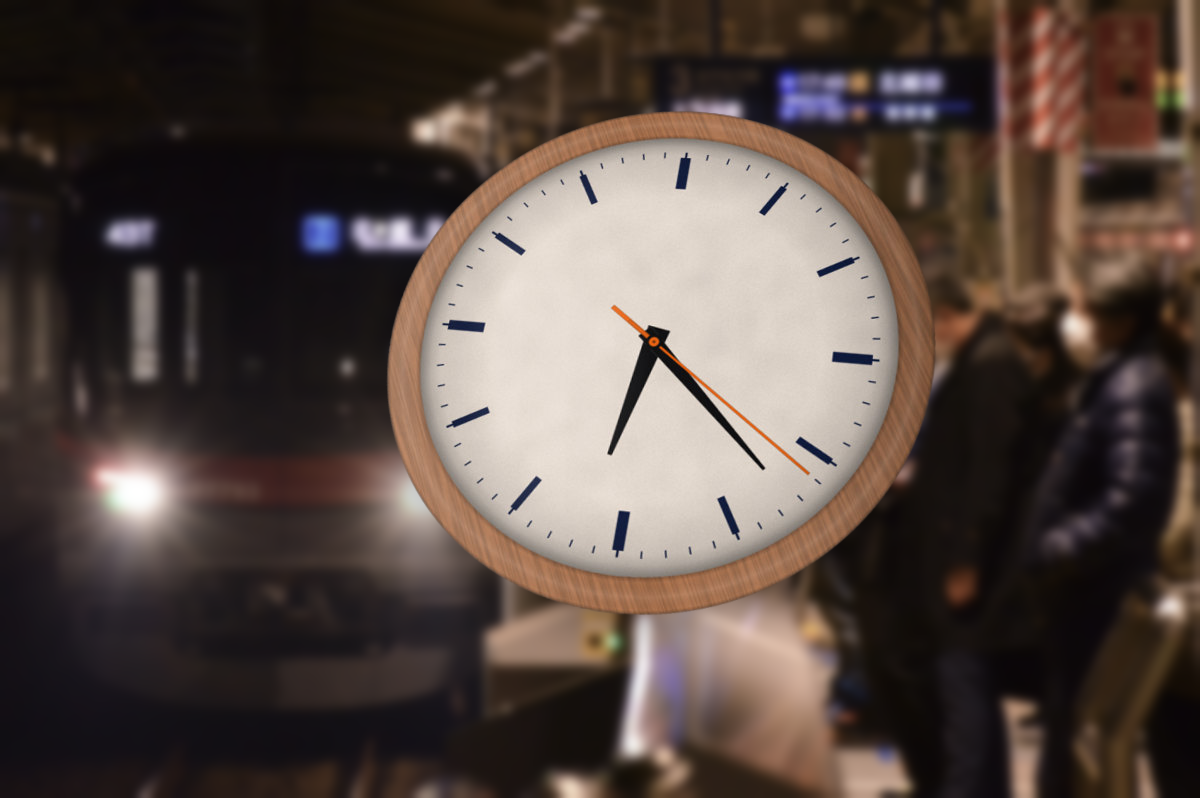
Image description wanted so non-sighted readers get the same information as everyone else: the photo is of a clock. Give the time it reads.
6:22:21
